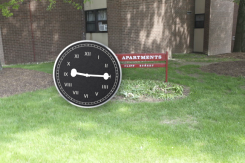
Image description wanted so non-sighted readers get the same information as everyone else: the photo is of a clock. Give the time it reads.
9:15
